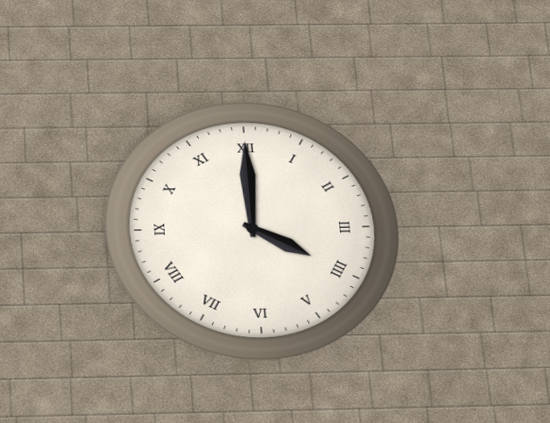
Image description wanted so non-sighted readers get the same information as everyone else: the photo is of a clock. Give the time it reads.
4:00
